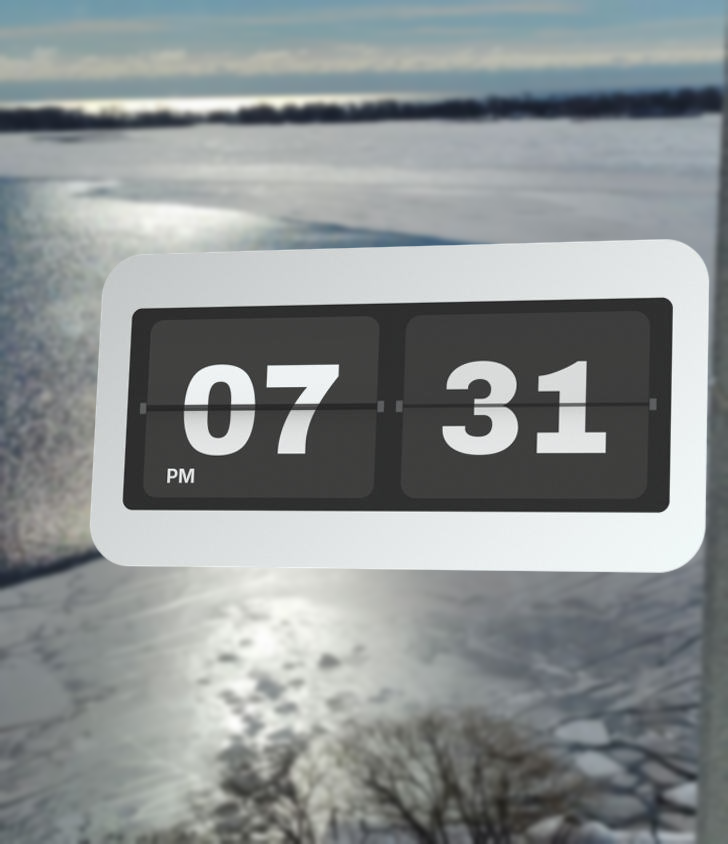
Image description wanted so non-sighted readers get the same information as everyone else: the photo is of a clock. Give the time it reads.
7:31
